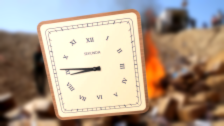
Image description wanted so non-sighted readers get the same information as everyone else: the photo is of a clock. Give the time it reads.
8:46
